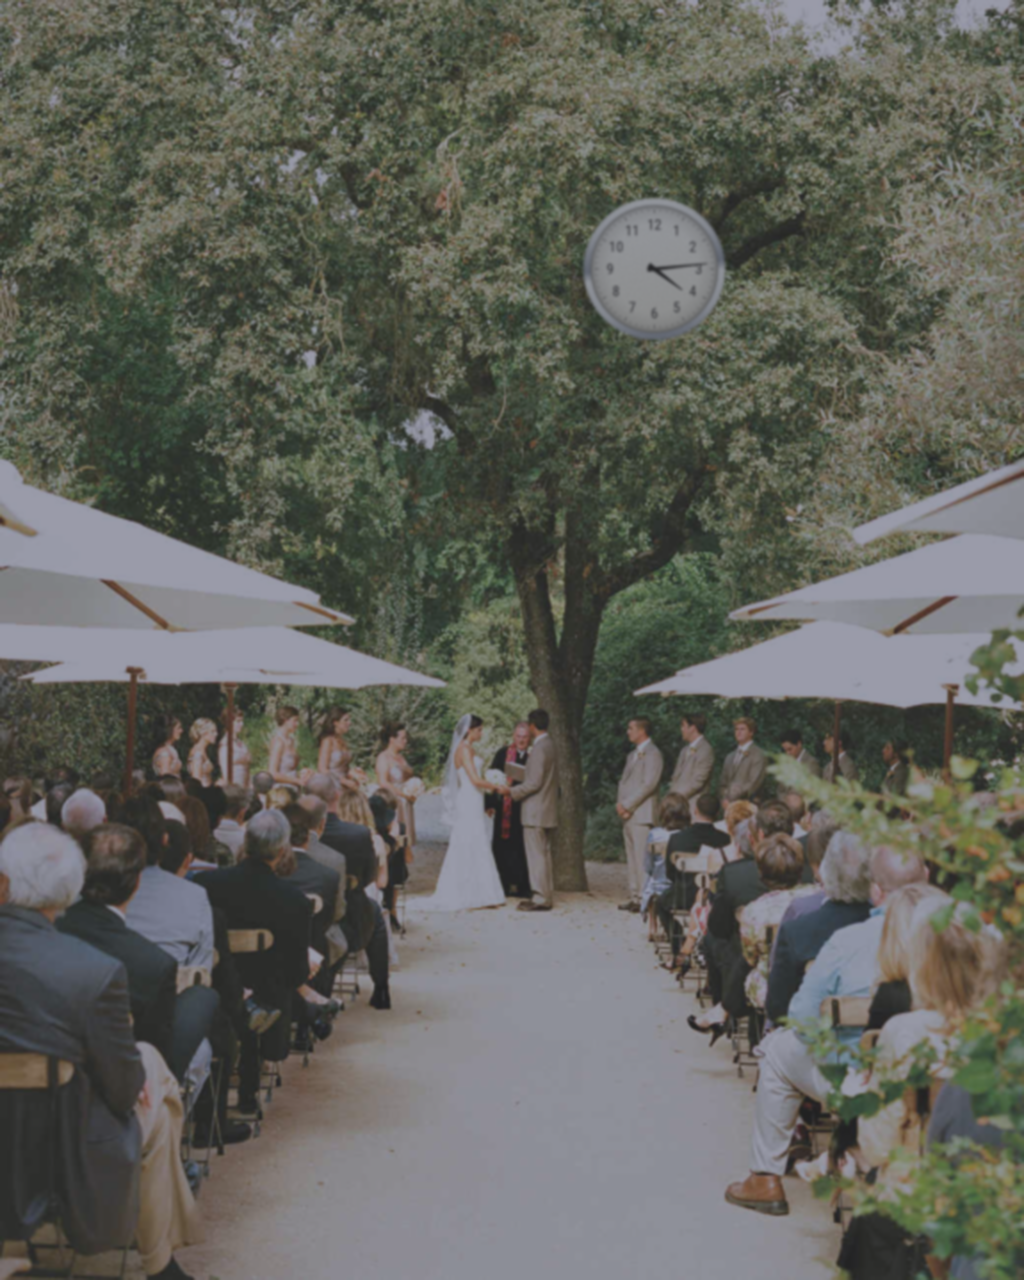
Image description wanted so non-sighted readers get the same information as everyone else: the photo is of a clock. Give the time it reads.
4:14
